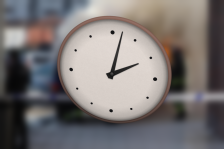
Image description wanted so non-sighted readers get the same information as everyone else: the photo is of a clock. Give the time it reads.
2:02
